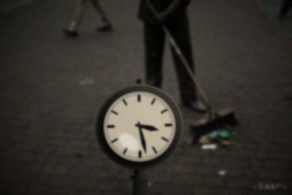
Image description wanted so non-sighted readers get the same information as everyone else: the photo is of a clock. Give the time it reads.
3:28
